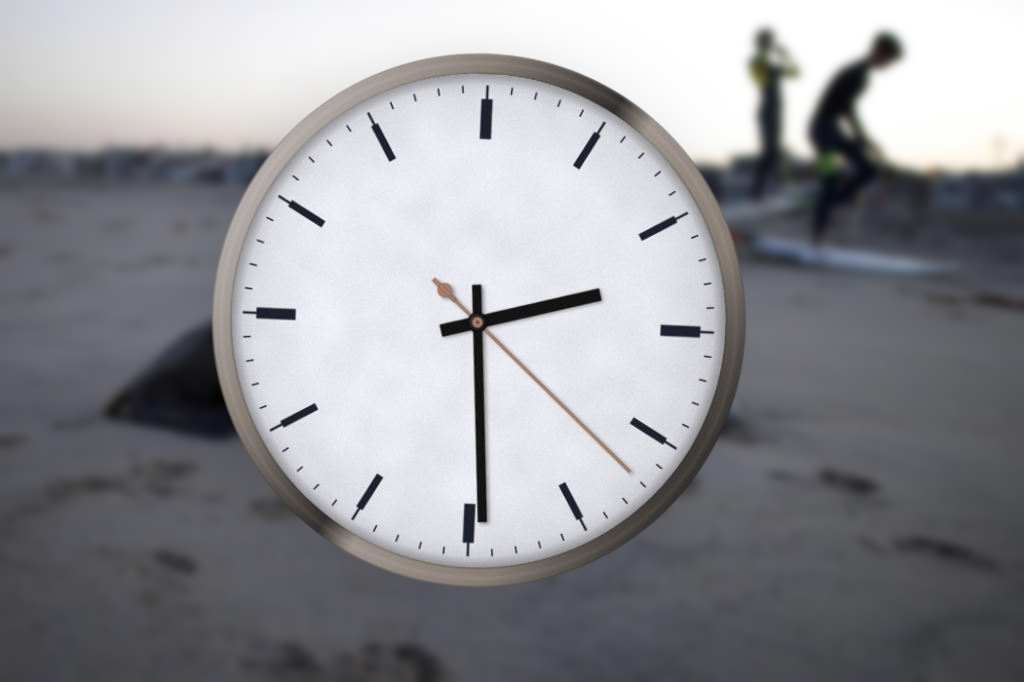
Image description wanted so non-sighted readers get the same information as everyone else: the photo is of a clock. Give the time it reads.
2:29:22
